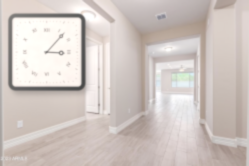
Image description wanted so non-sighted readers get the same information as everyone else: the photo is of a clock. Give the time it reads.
3:07
